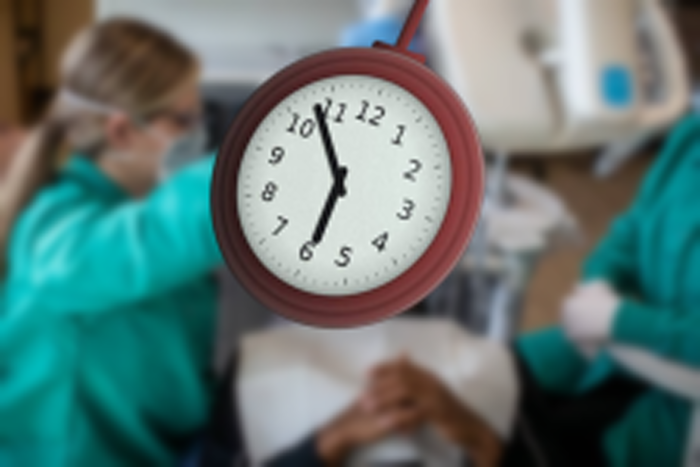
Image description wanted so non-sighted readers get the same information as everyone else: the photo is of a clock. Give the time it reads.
5:53
